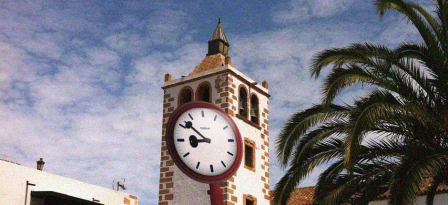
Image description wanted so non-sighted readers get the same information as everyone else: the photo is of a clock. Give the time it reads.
8:52
